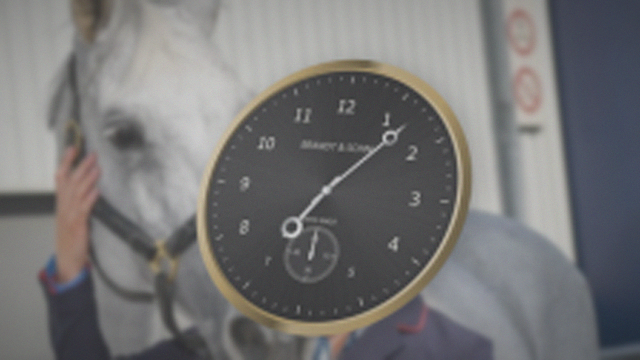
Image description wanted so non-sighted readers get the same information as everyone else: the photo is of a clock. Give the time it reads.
7:07
